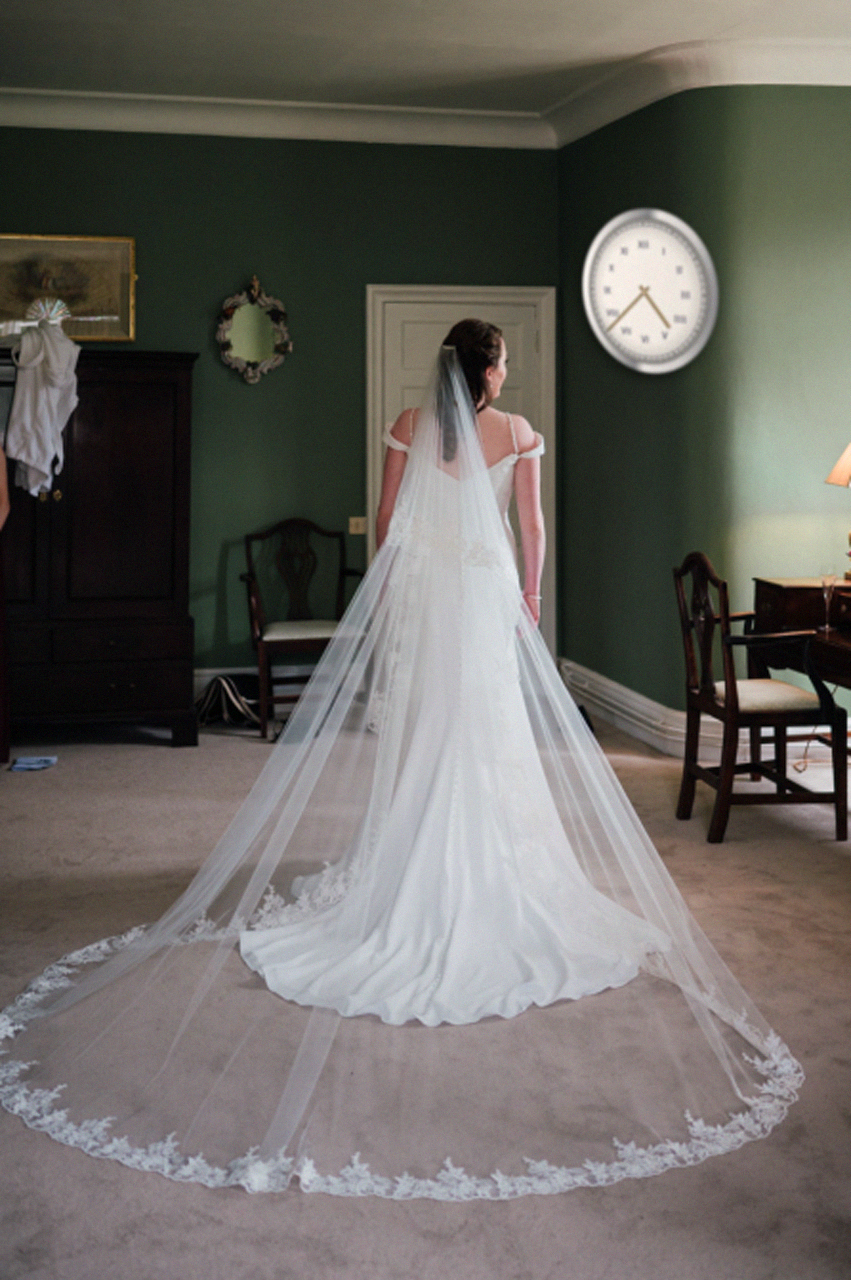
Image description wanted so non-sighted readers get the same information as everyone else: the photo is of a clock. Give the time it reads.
4:38
